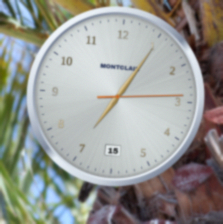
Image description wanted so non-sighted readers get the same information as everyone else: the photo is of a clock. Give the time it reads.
7:05:14
